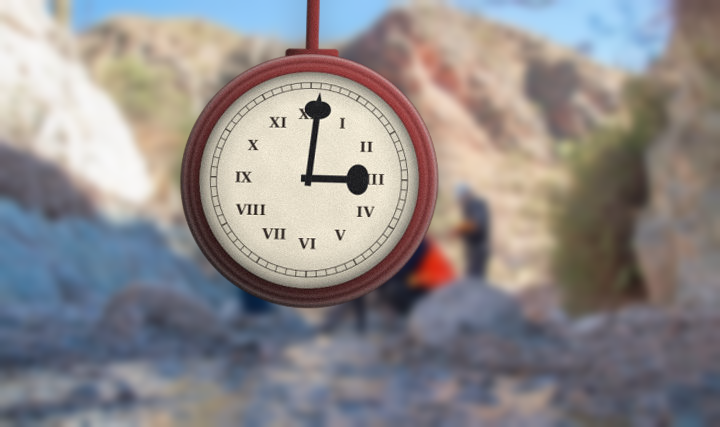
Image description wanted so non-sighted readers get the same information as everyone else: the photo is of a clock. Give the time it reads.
3:01
